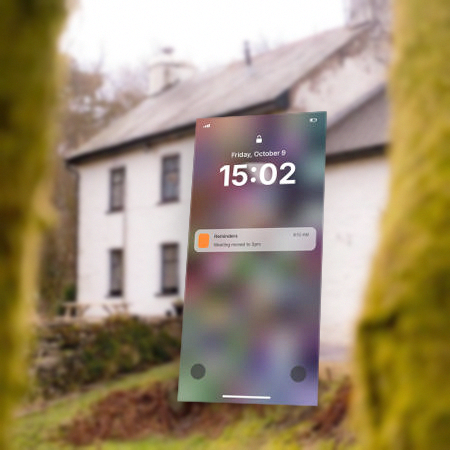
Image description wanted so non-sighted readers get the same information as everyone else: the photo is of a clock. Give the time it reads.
15:02
